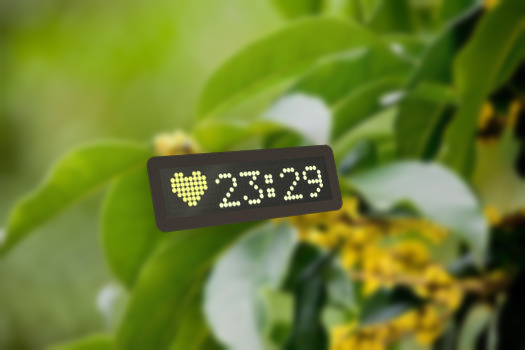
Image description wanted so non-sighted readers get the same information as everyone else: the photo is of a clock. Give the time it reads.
23:29
